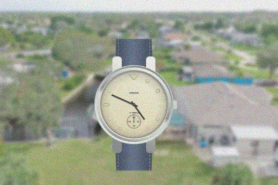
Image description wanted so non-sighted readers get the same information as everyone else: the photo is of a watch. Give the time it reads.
4:49
